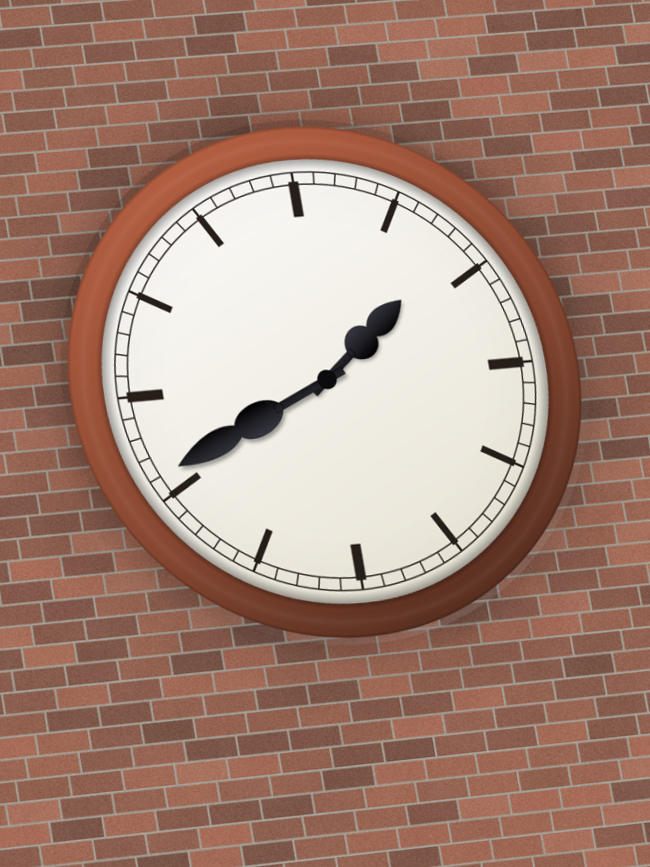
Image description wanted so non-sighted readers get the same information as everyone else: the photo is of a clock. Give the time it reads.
1:41
